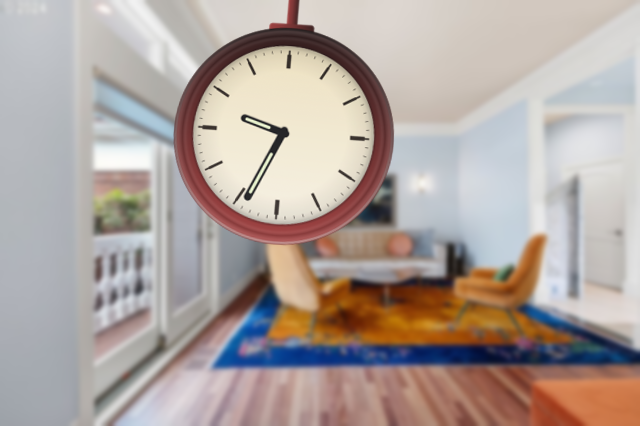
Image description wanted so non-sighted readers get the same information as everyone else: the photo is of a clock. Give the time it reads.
9:34
